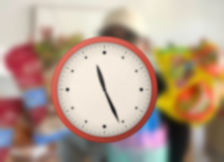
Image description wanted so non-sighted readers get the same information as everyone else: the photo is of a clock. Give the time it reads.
11:26
